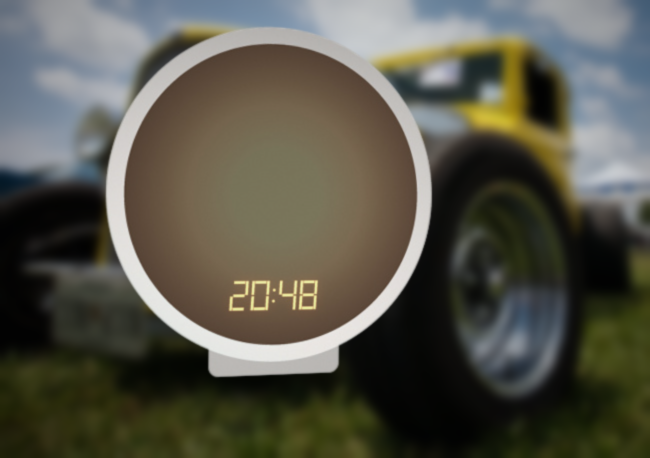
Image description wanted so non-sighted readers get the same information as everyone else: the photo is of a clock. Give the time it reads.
20:48
